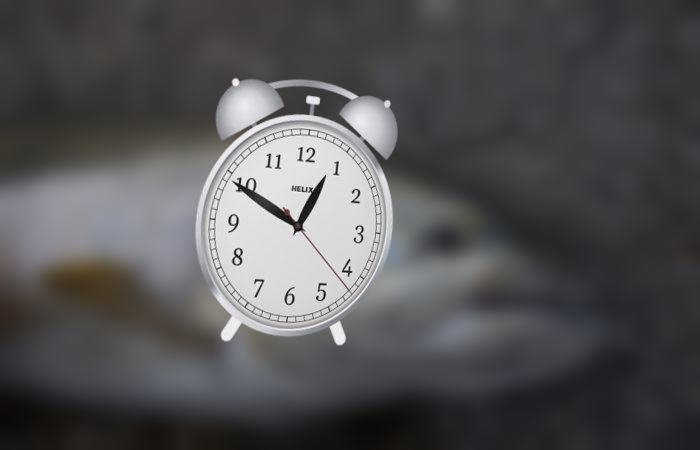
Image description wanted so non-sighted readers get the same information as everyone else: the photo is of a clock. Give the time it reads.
12:49:22
